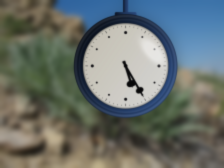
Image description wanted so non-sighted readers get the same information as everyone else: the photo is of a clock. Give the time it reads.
5:25
